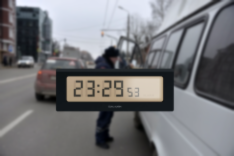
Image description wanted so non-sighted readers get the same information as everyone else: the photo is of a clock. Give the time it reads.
23:29:53
